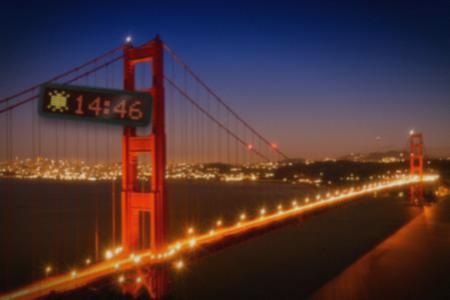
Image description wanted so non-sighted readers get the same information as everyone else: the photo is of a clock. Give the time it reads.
14:46
